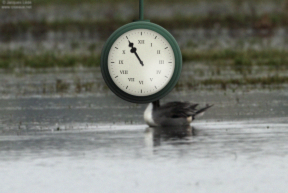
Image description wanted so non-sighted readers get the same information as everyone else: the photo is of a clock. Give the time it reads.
10:55
